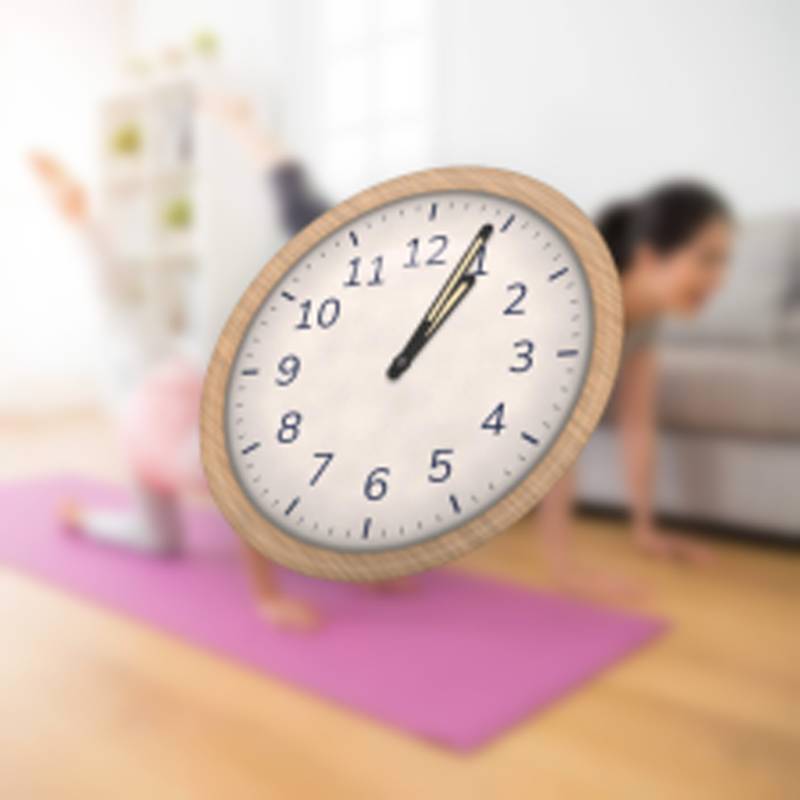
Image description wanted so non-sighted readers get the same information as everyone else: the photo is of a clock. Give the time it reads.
1:04
